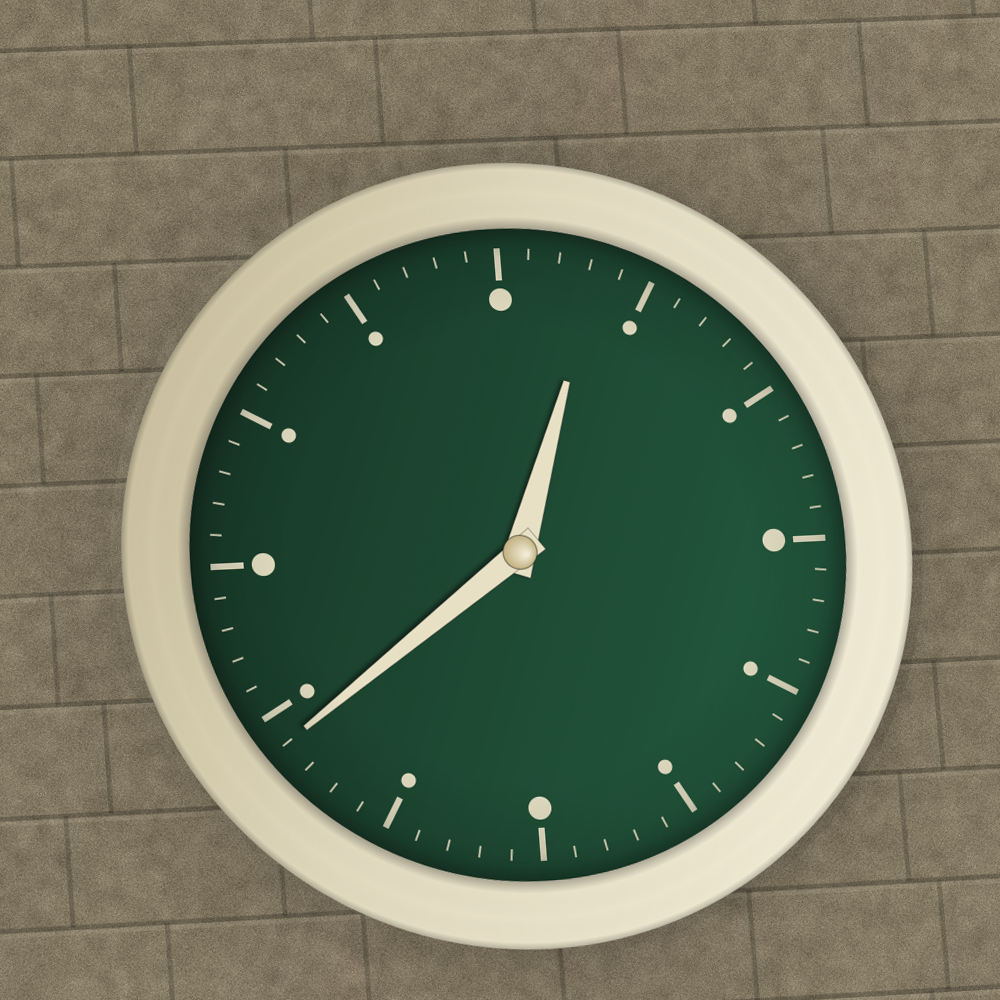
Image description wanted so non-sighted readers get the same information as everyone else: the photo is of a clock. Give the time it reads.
12:39
